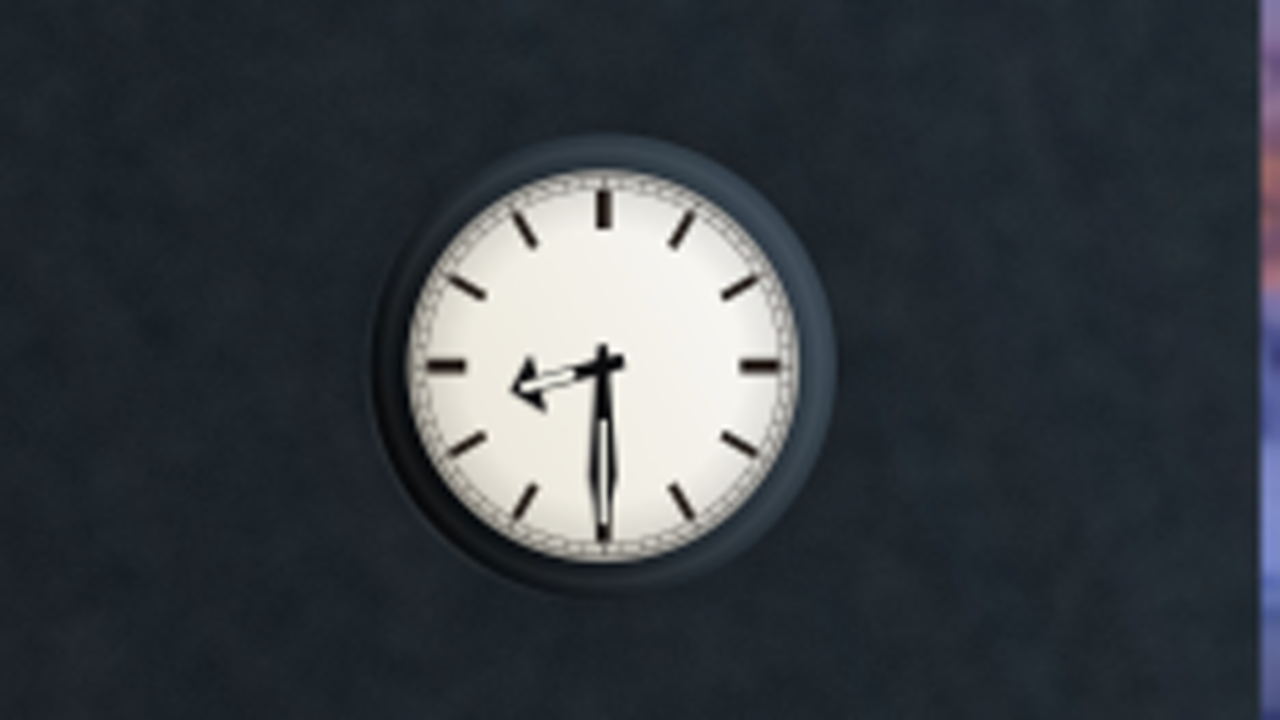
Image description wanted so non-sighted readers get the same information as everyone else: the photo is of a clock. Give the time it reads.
8:30
